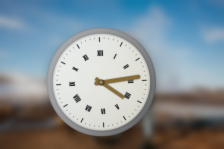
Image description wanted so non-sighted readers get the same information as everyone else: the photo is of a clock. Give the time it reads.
4:14
